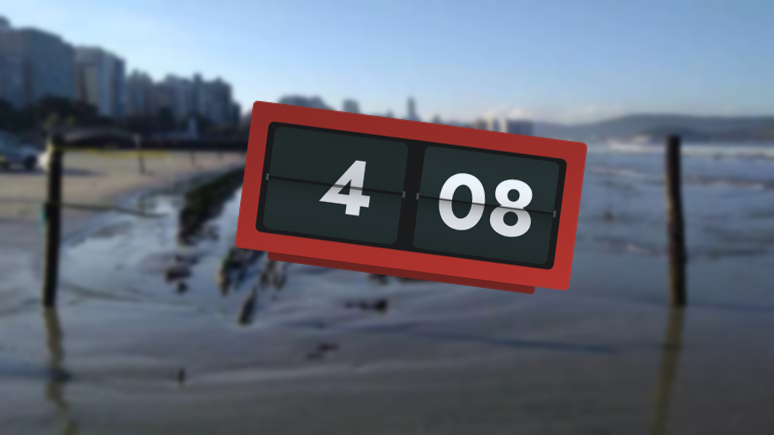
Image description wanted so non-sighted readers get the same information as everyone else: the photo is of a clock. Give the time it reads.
4:08
